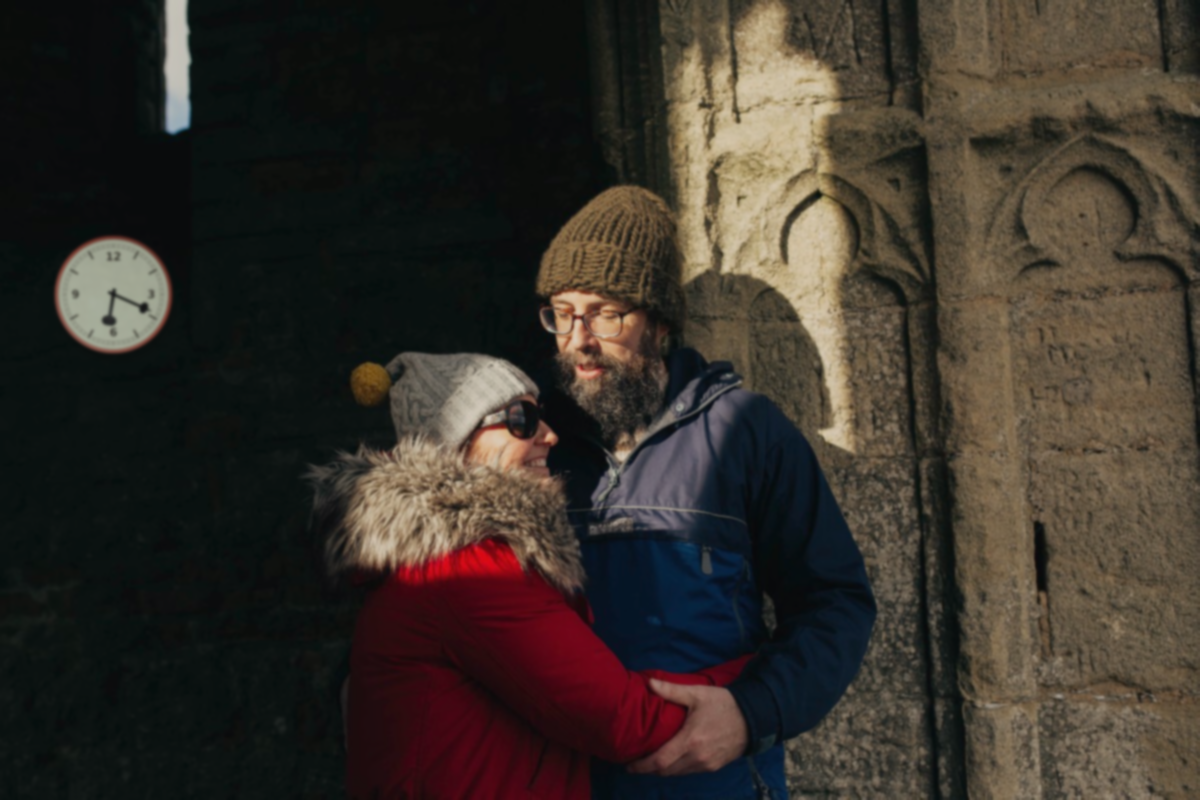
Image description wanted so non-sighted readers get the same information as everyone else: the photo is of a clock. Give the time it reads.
6:19
